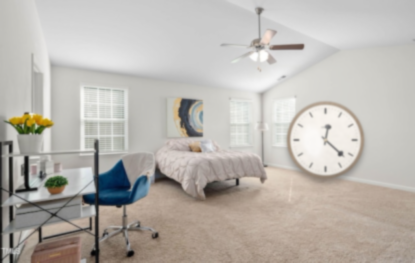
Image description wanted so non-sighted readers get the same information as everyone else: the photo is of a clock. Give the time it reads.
12:22
